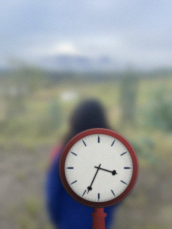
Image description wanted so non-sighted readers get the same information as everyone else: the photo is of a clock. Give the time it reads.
3:34
